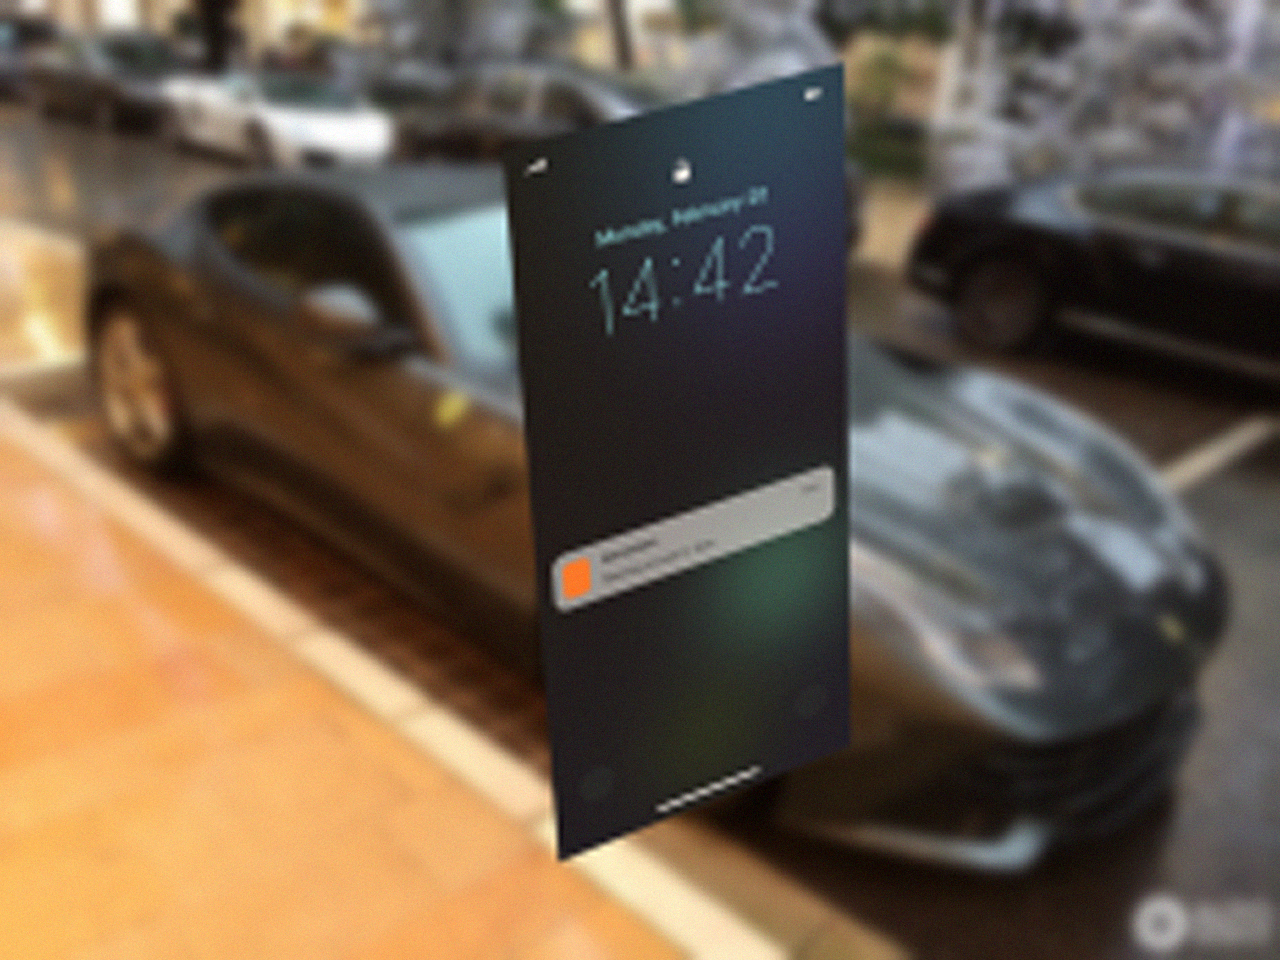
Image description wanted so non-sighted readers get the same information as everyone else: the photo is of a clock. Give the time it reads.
14:42
